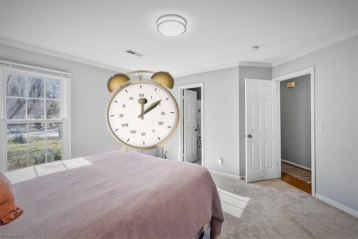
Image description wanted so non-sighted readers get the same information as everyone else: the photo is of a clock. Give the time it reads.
12:09
